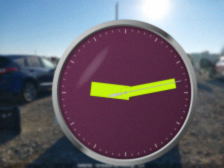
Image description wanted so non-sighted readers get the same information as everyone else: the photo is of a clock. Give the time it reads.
9:13:13
